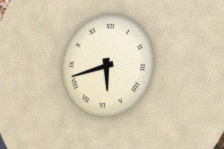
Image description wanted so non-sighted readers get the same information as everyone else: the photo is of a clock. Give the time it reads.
5:42
